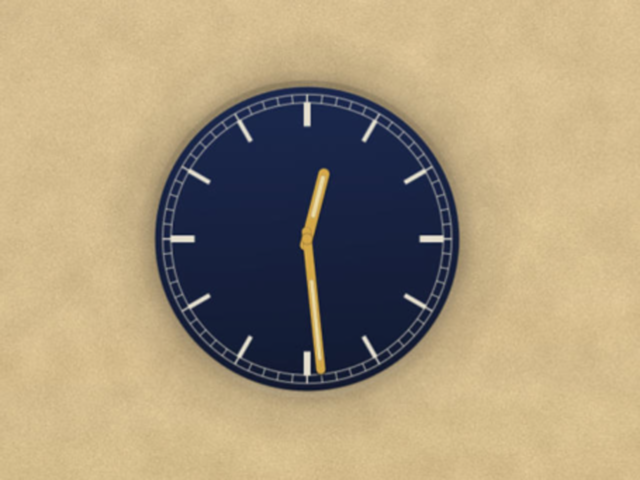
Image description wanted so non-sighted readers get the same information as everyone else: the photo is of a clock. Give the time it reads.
12:29
